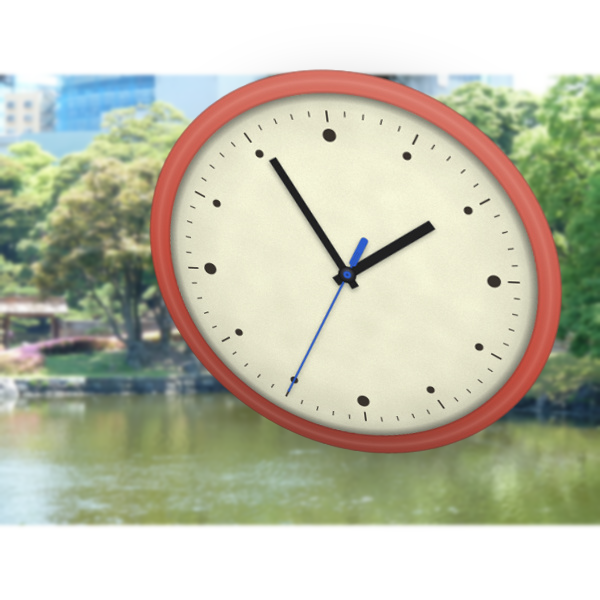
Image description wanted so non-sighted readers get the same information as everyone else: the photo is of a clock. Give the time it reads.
1:55:35
